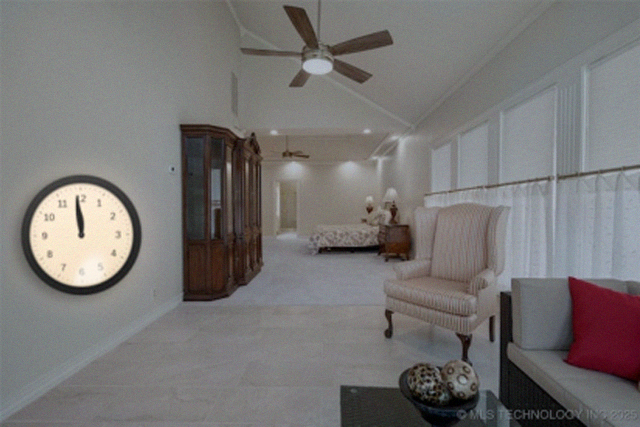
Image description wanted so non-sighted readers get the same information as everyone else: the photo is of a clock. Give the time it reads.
11:59
